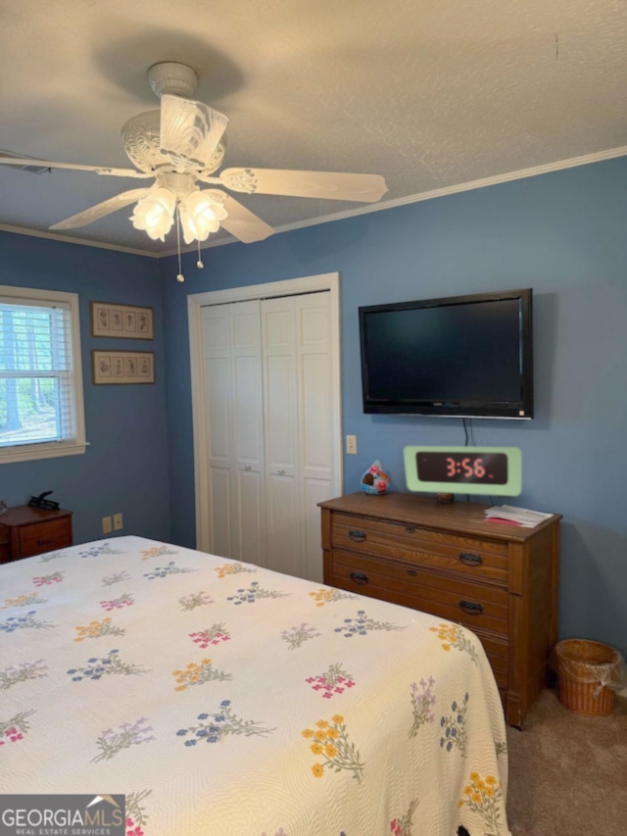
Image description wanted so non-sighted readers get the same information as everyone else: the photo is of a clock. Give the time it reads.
3:56
